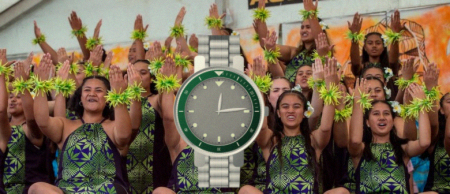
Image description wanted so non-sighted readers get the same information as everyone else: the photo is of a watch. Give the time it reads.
12:14
